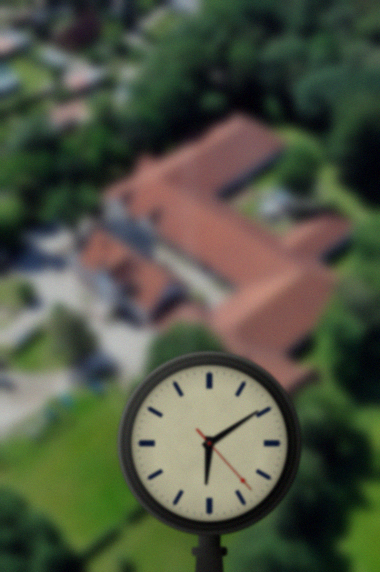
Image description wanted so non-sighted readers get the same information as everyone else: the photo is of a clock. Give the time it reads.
6:09:23
